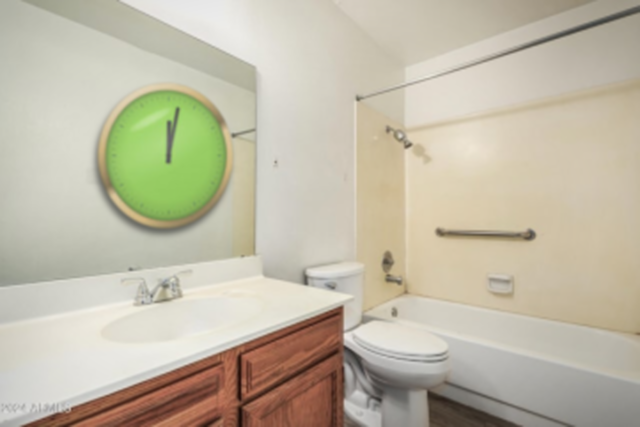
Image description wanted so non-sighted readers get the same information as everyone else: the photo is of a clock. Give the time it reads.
12:02
